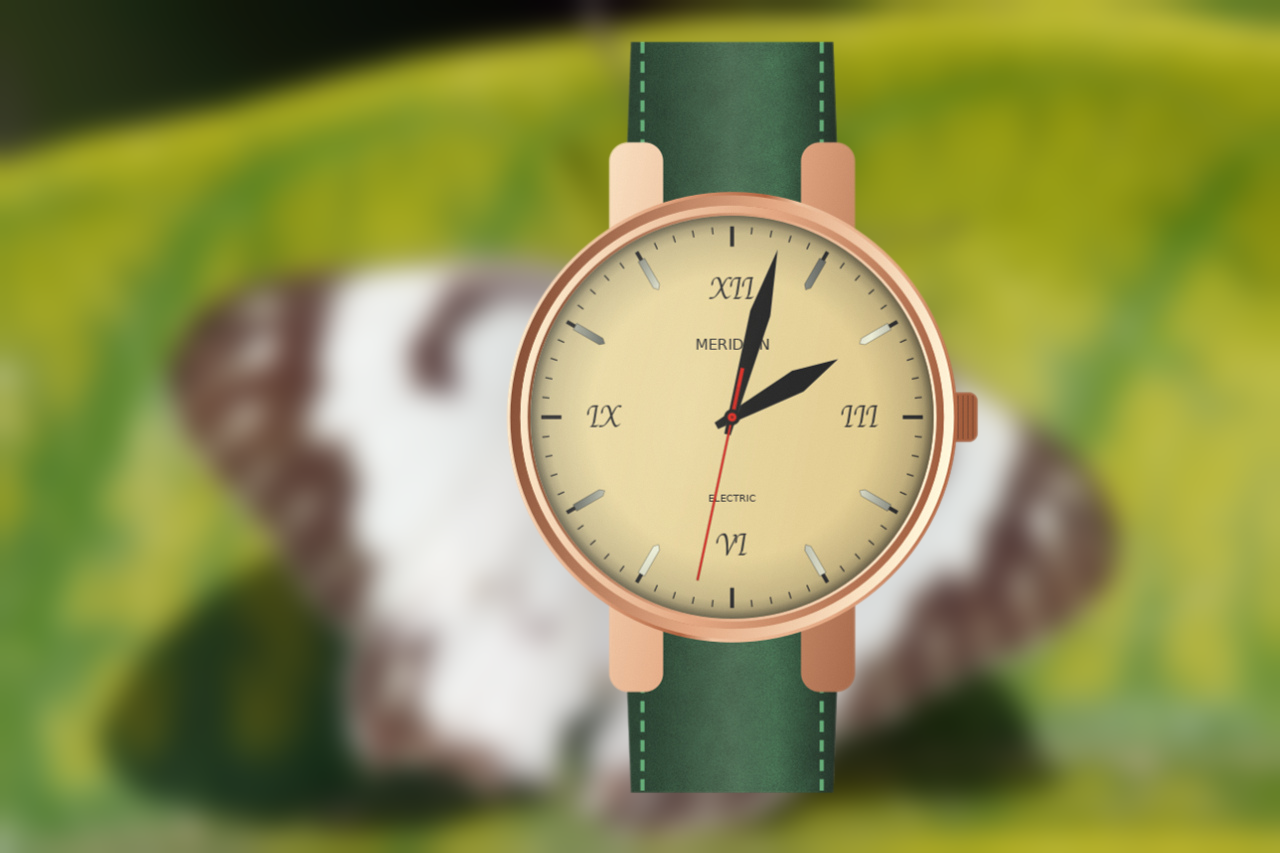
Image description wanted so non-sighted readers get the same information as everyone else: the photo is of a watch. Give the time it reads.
2:02:32
